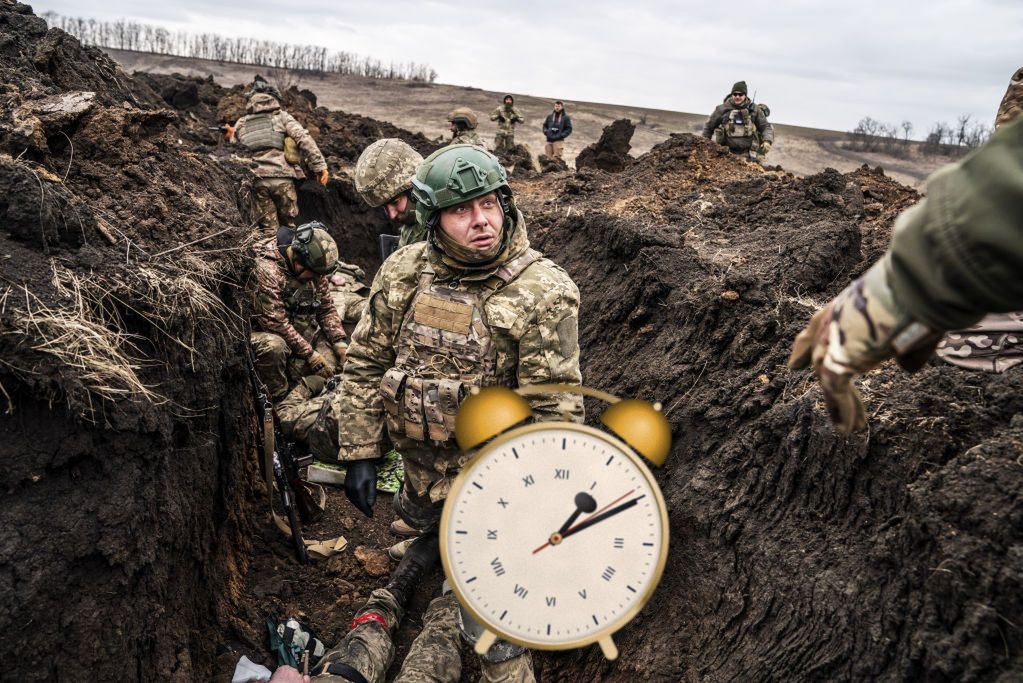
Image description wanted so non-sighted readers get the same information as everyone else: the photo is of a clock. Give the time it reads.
1:10:09
